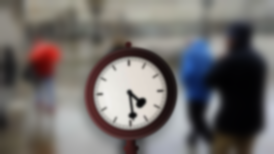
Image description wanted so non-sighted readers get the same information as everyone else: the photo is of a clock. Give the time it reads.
4:29
